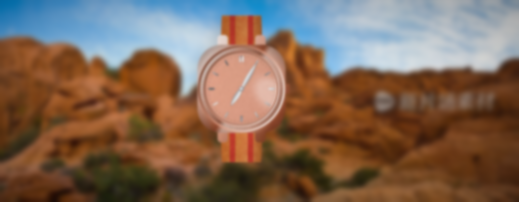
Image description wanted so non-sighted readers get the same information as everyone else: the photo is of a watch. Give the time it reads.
7:05
